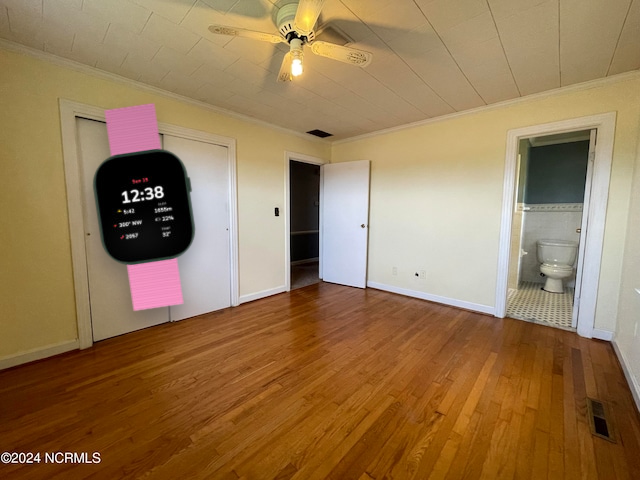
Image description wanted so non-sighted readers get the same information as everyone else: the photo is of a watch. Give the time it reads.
12:38
